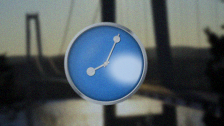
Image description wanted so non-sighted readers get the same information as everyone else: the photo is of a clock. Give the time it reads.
8:04
